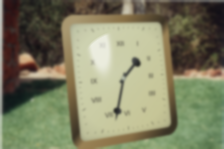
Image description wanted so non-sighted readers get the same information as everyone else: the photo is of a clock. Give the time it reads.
1:33
